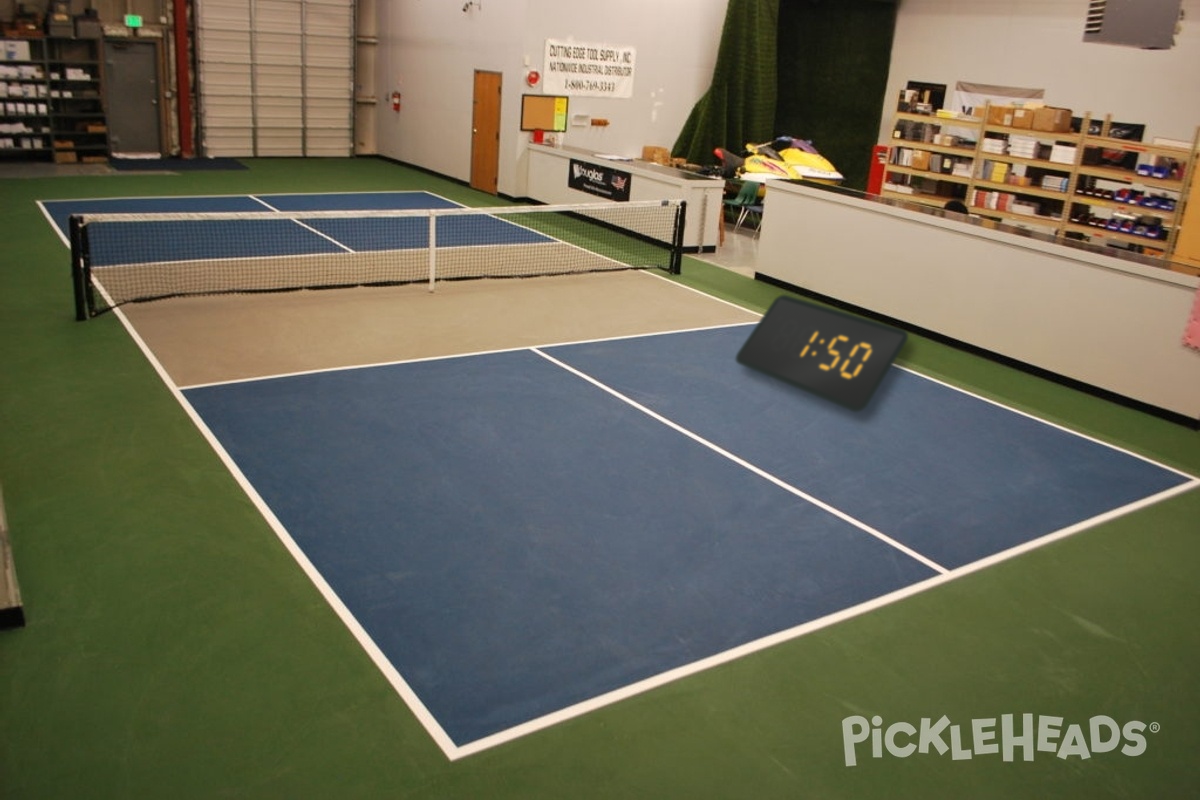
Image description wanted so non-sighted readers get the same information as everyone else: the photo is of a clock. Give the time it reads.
1:50
